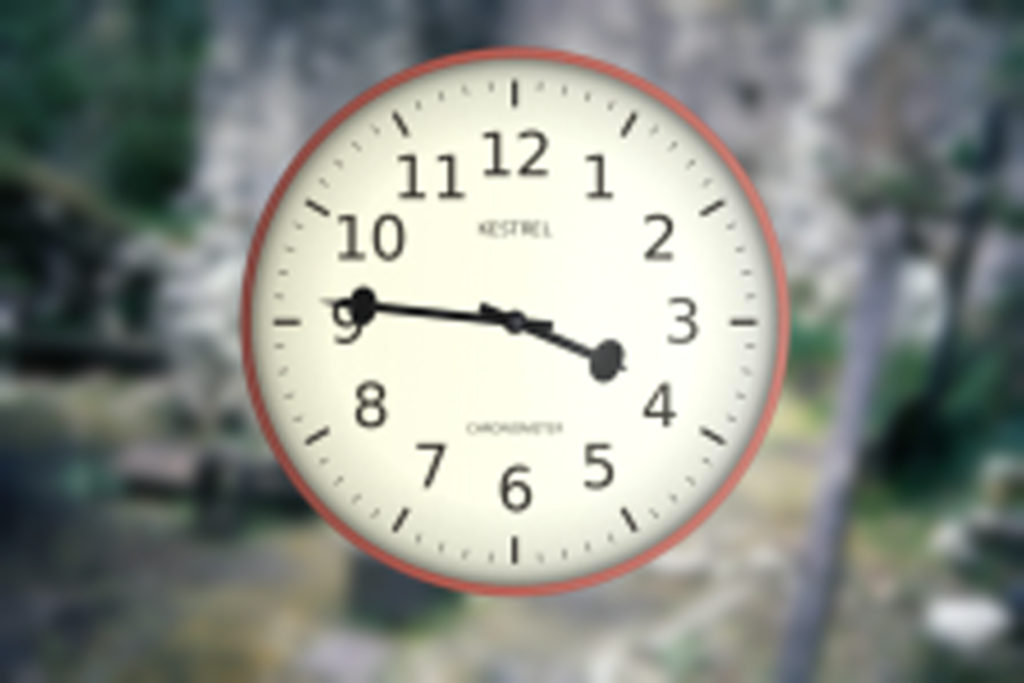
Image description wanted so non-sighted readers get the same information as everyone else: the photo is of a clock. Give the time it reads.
3:46
